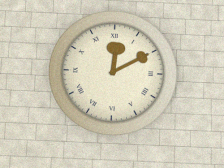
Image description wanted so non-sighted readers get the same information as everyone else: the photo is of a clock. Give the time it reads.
12:10
